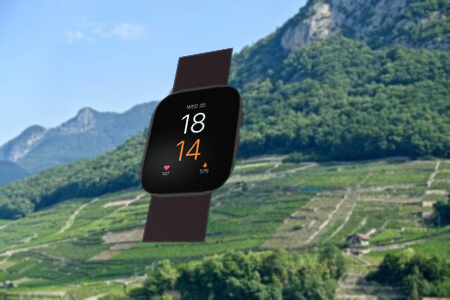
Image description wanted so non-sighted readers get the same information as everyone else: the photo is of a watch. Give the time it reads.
18:14
